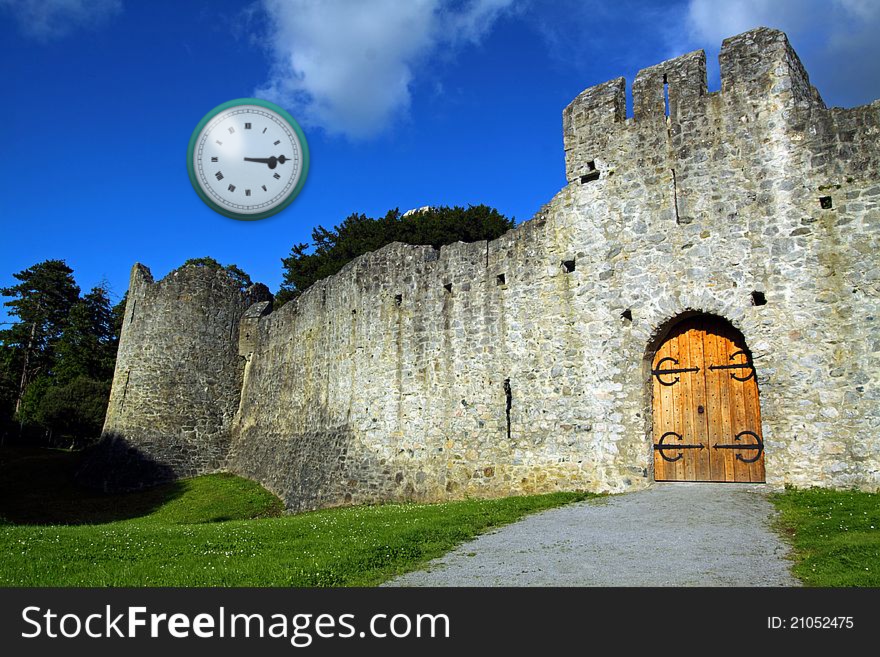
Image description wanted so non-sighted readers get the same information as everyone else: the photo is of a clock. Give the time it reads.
3:15
